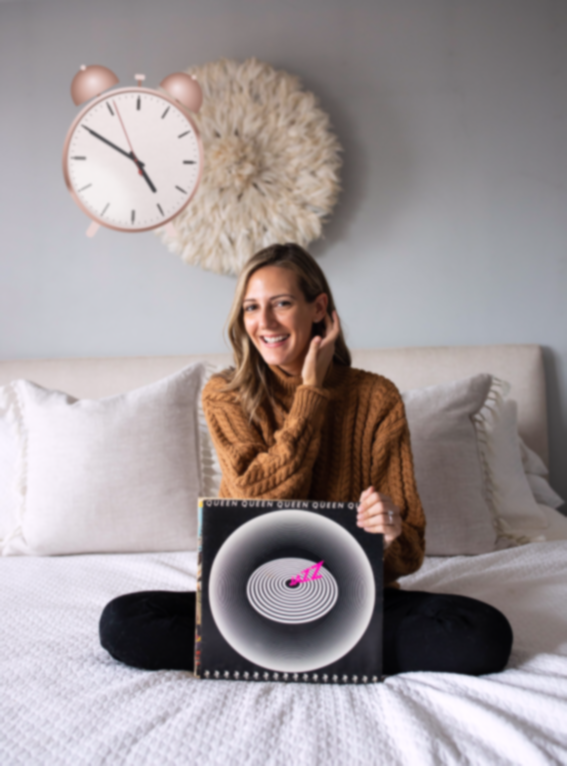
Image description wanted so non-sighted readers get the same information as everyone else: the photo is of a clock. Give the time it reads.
4:49:56
